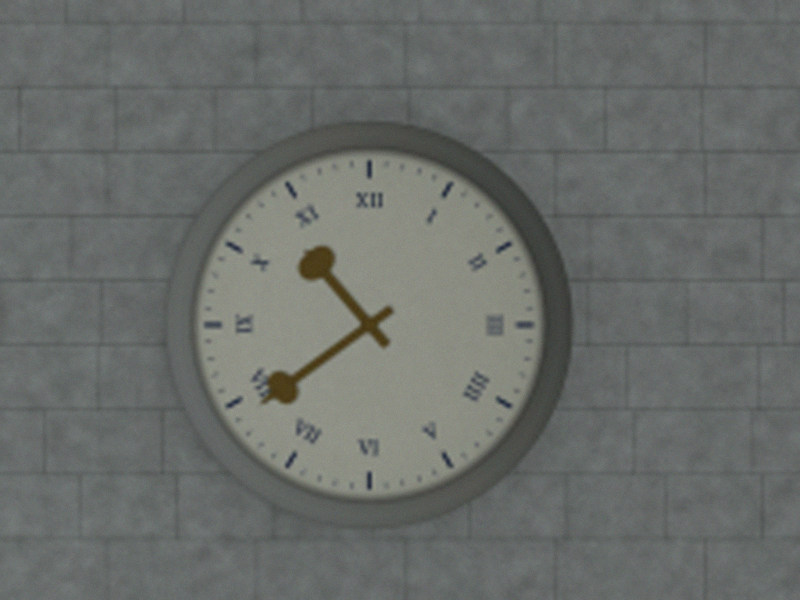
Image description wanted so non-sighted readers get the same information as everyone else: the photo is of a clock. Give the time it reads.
10:39
